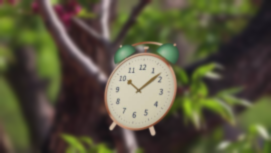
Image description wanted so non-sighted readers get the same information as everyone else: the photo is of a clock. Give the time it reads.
10:08
